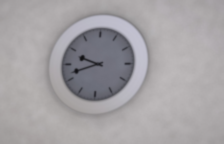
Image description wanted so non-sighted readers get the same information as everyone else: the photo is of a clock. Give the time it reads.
9:42
